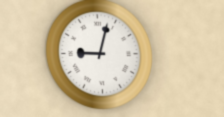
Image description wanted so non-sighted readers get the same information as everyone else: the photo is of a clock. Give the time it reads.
9:03
